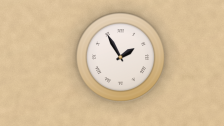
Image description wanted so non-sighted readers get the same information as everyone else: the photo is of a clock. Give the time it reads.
1:55
